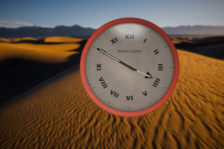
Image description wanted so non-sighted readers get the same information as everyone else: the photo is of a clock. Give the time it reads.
3:50
